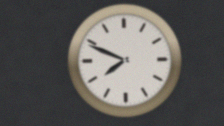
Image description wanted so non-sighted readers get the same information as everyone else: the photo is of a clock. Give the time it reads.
7:49
